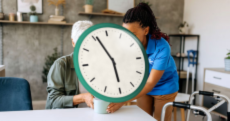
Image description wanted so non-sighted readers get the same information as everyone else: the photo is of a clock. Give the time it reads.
5:56
